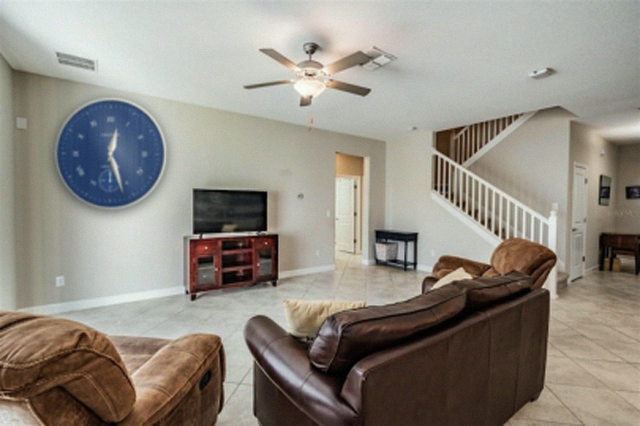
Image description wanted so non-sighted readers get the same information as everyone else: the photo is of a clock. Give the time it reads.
12:27
